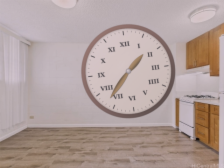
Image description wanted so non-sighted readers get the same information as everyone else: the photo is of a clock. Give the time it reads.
1:37
